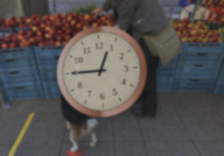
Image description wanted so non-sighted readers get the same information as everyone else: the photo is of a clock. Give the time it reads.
12:45
